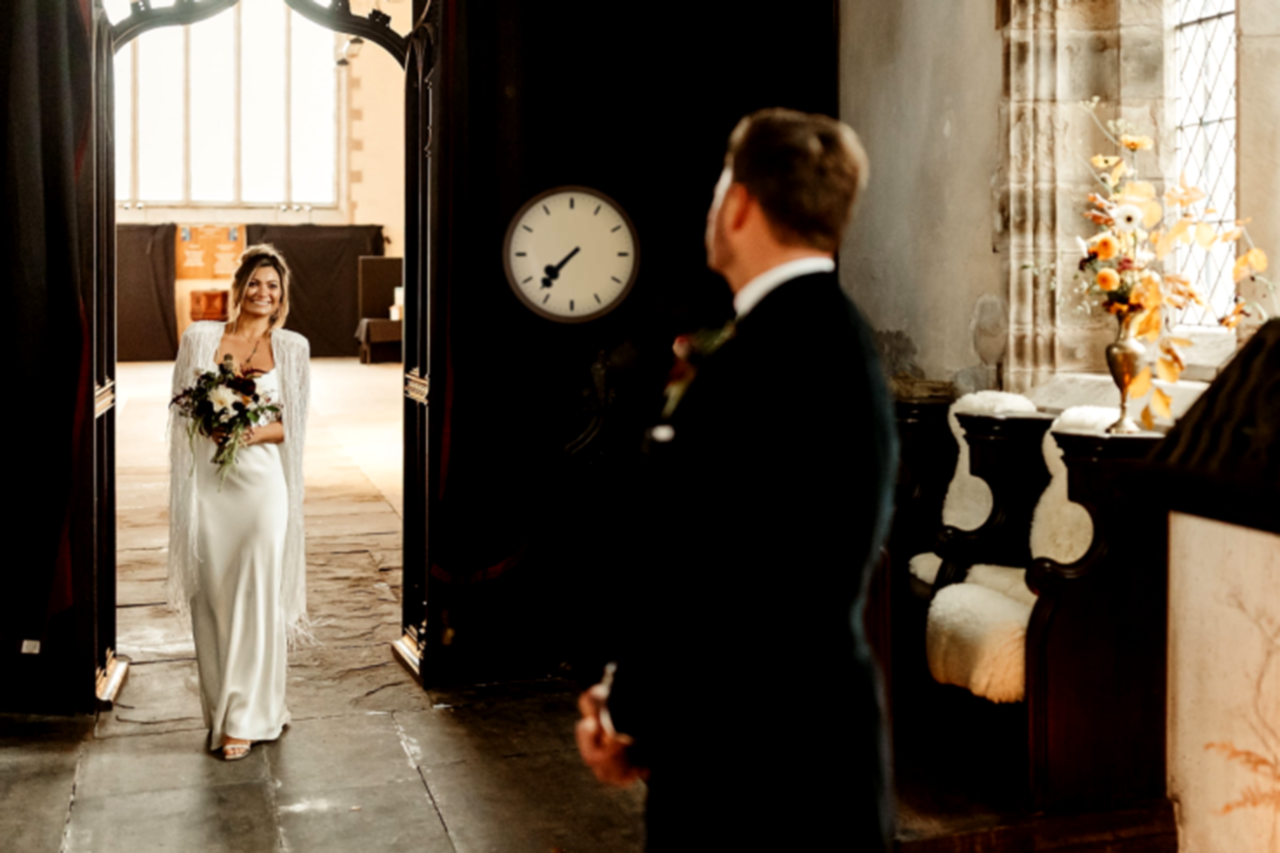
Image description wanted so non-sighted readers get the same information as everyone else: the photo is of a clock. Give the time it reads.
7:37
